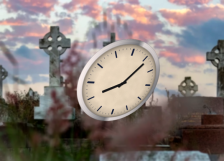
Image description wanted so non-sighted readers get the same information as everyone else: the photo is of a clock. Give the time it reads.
8:06
